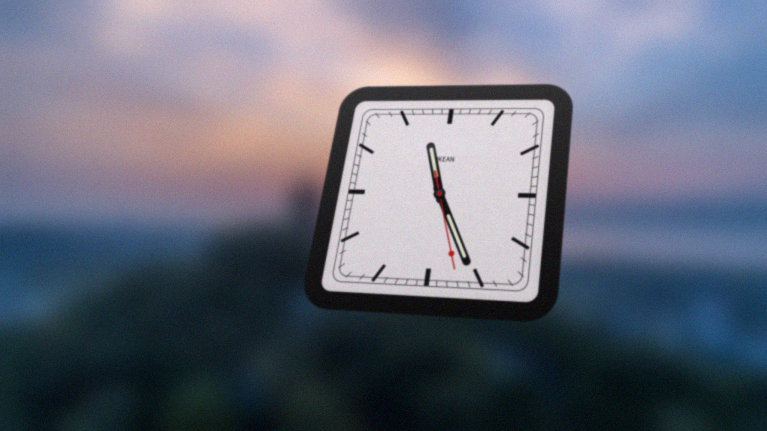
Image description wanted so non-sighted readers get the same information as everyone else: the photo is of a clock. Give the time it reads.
11:25:27
